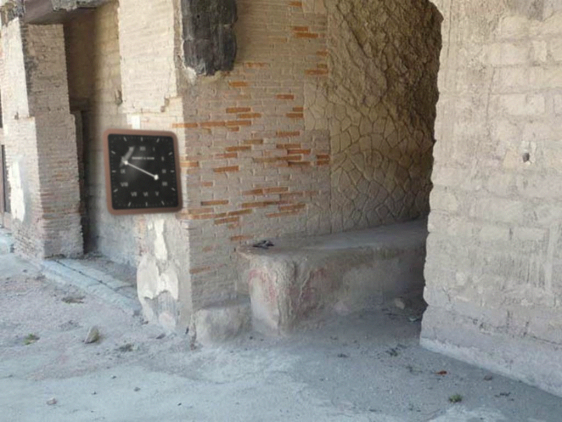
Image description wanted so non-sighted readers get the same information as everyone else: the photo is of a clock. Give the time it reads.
3:49
